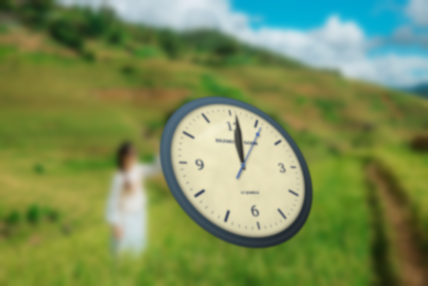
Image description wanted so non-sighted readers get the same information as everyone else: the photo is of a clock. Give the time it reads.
12:01:06
